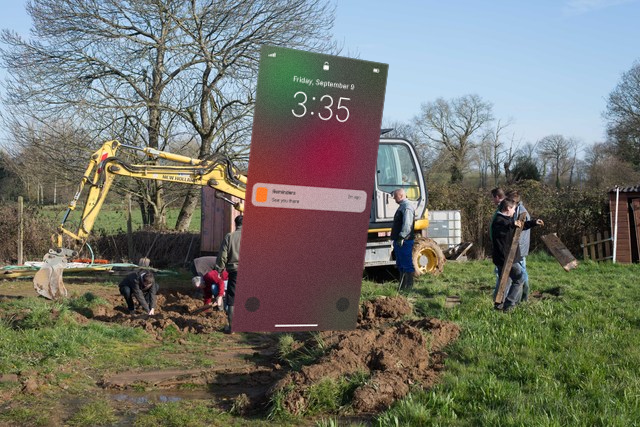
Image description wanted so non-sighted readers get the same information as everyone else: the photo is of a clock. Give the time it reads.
3:35
